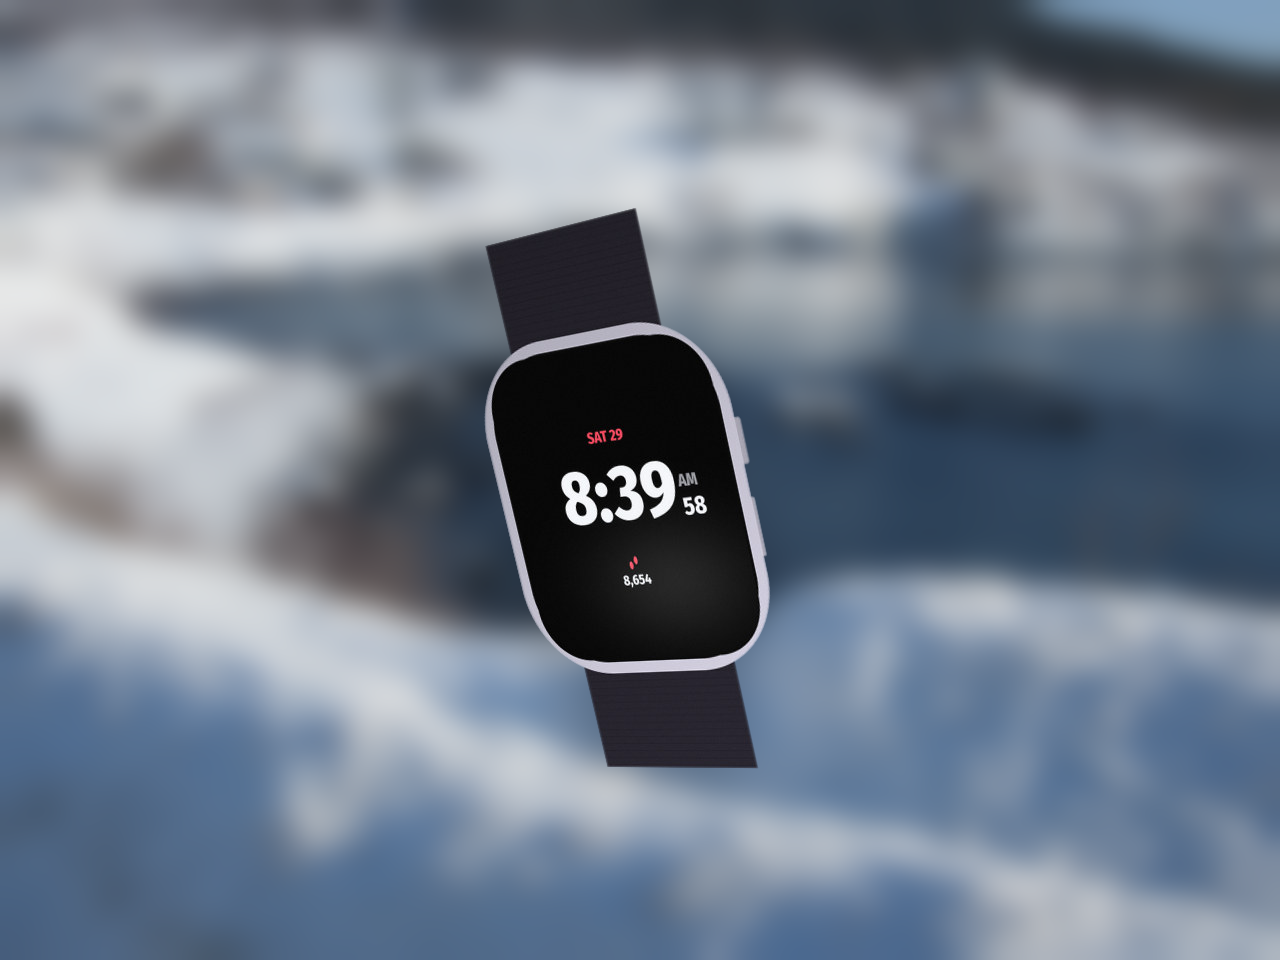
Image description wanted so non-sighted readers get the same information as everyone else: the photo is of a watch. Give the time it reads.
8:39:58
